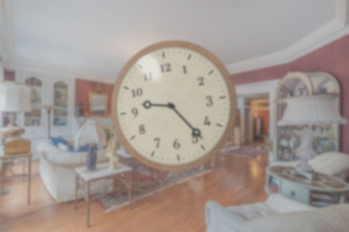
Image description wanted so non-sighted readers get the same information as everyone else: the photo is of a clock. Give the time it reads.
9:24
